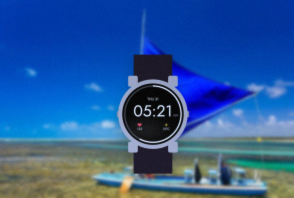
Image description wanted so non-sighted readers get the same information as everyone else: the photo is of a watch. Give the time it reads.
5:21
